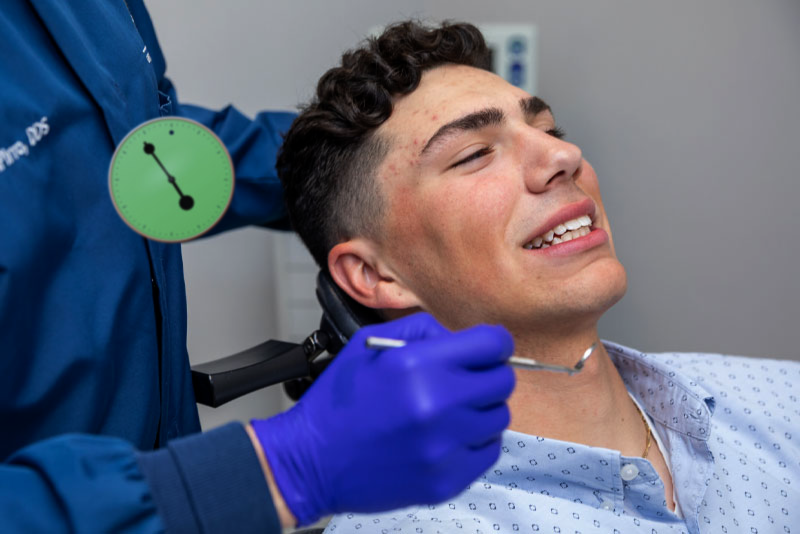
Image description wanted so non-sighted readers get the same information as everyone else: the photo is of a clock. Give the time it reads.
4:54
